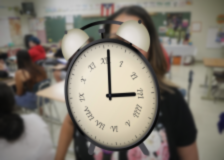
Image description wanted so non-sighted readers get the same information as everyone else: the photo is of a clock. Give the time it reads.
3:01
